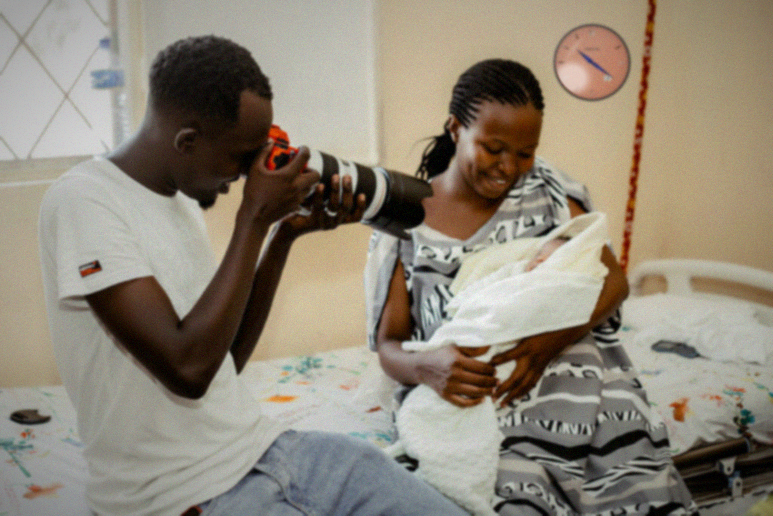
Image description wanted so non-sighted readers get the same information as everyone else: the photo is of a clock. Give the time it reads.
10:21
